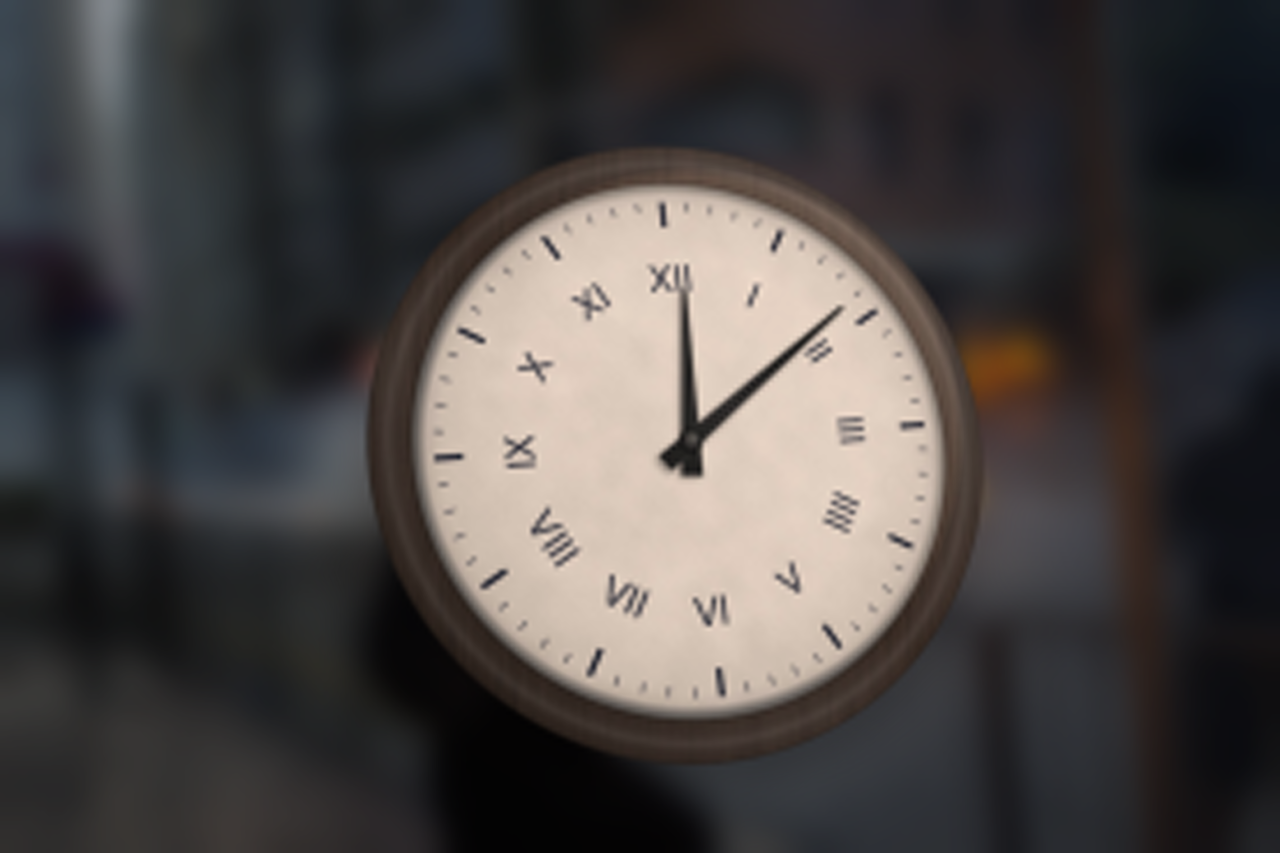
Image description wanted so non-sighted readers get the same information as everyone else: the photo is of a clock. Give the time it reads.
12:09
